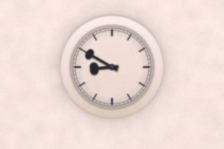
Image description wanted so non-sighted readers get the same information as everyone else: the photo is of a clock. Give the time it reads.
8:50
